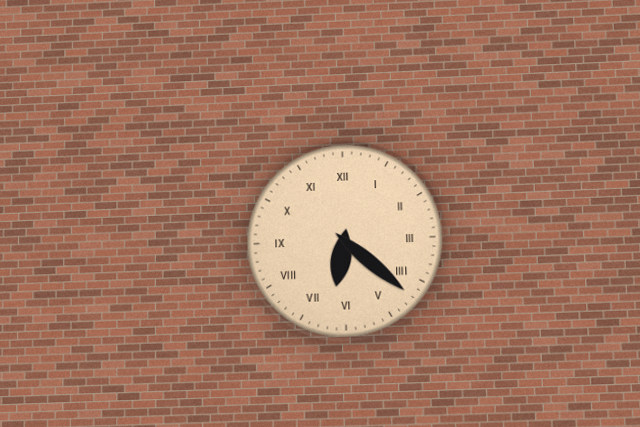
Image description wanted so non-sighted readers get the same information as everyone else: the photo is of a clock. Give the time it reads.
6:22
